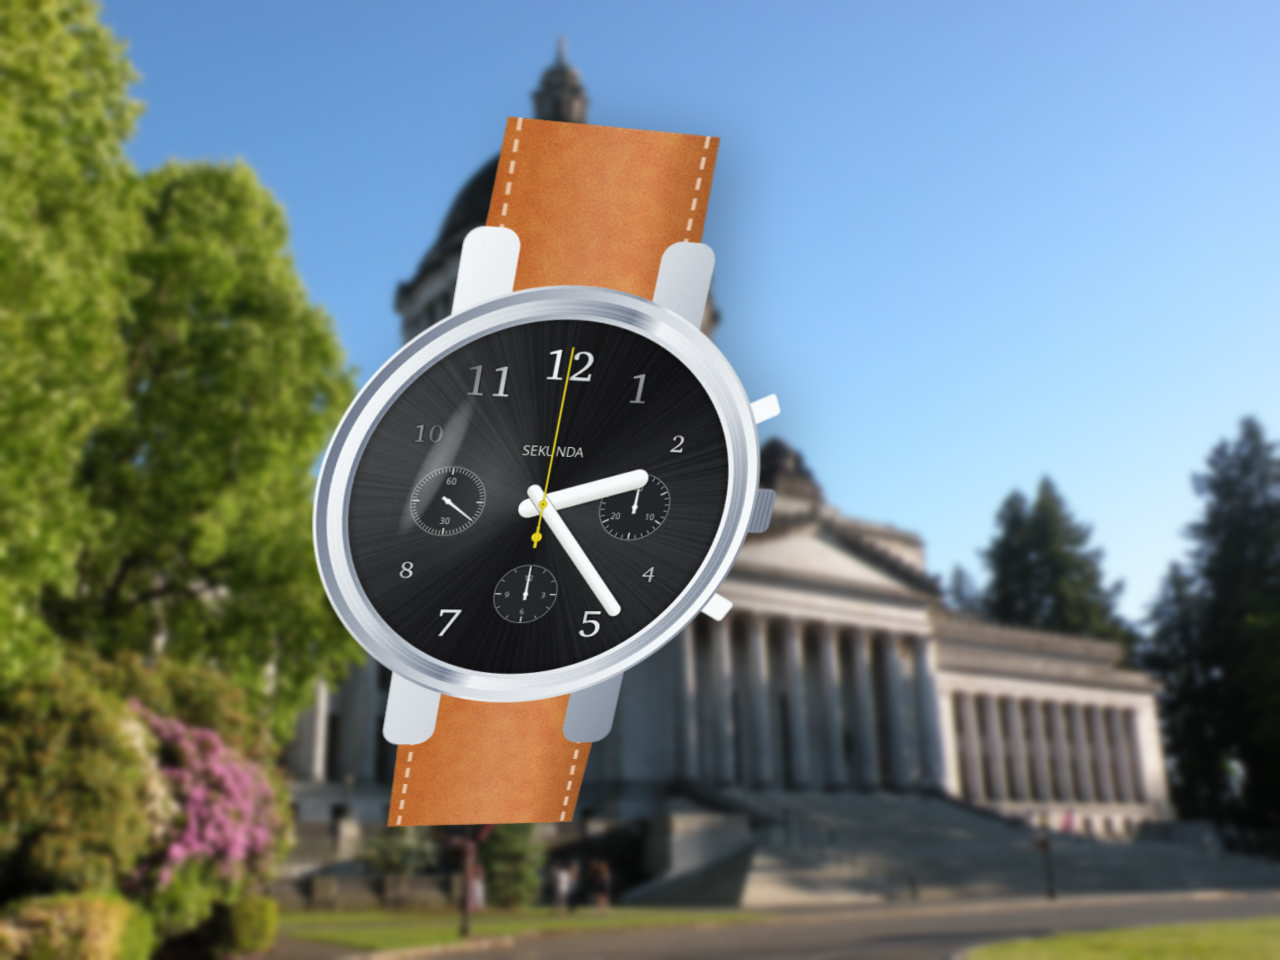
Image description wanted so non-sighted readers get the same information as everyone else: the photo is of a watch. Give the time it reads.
2:23:21
